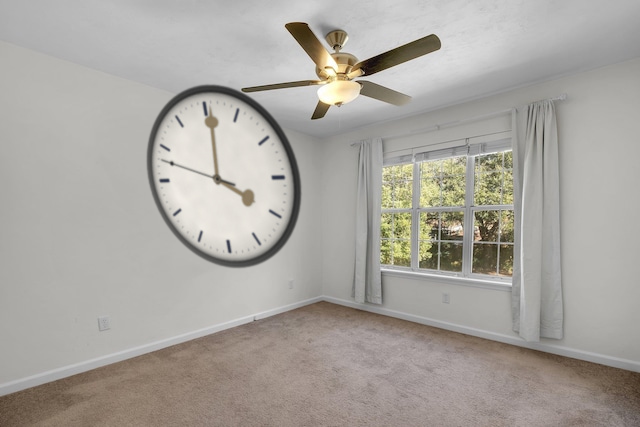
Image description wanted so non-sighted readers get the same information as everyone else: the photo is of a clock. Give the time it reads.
4:00:48
